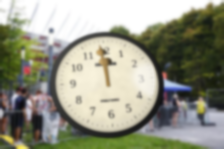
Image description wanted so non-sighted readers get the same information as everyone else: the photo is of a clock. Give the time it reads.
11:59
